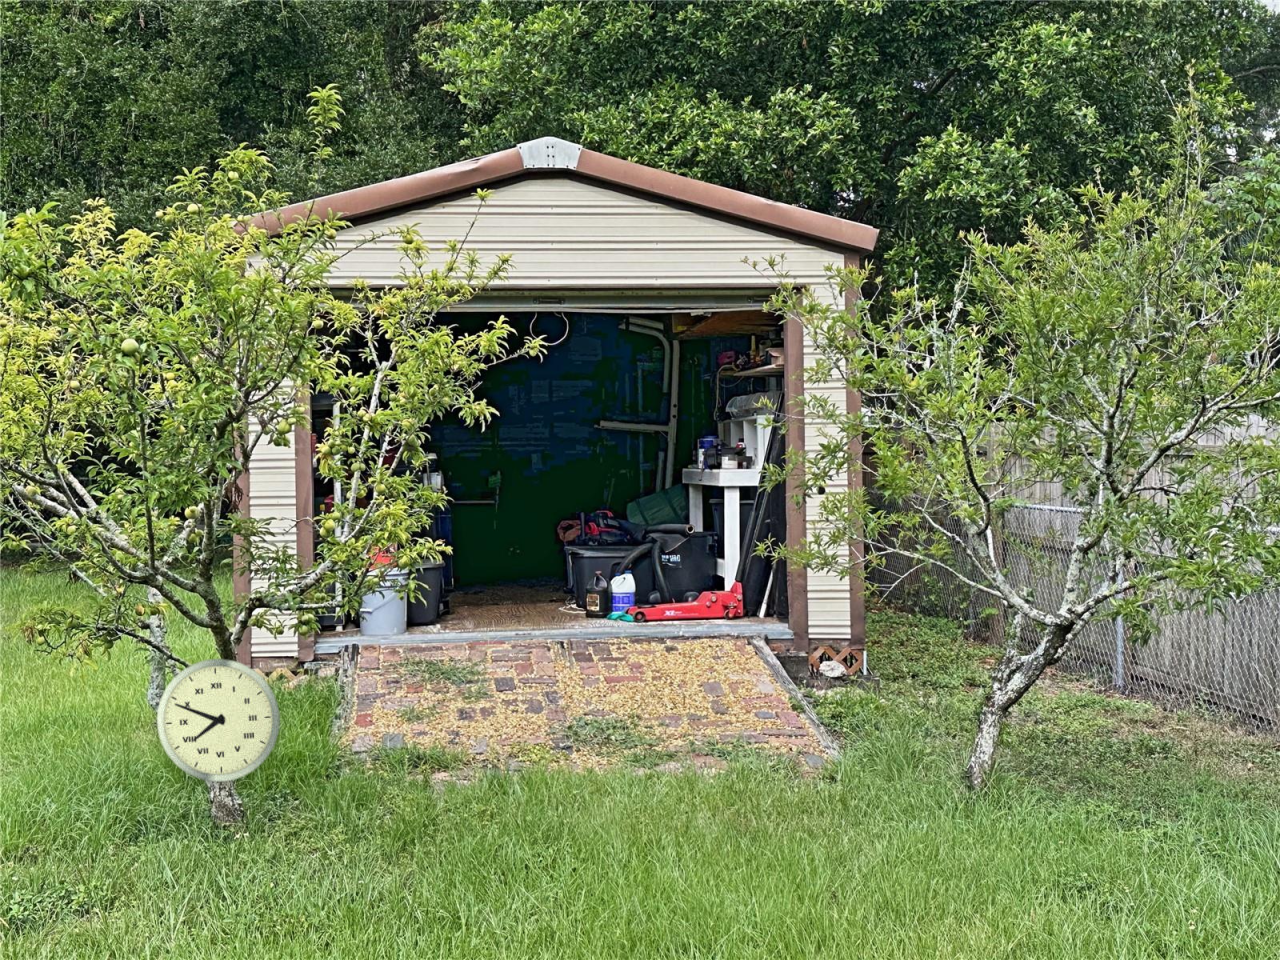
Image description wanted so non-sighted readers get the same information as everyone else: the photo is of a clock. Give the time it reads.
7:49
